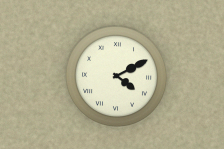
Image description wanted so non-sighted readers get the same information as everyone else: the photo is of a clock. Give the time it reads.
4:10
